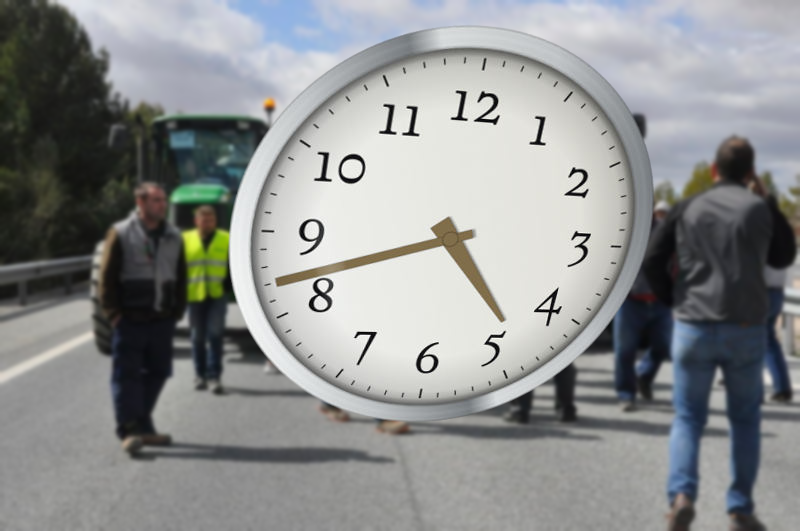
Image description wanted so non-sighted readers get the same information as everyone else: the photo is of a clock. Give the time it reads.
4:42
